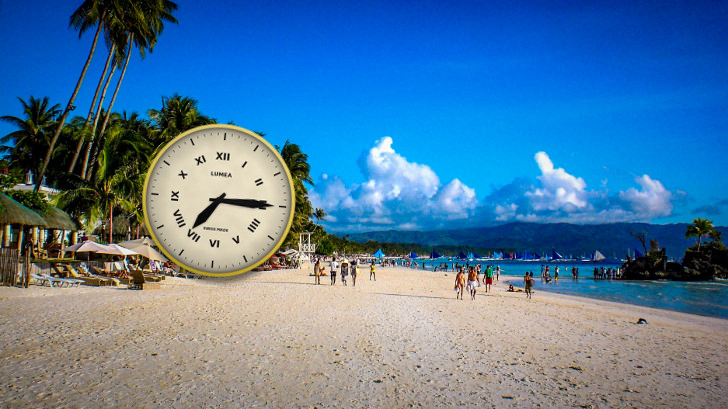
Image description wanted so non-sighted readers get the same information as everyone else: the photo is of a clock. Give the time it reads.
7:15
